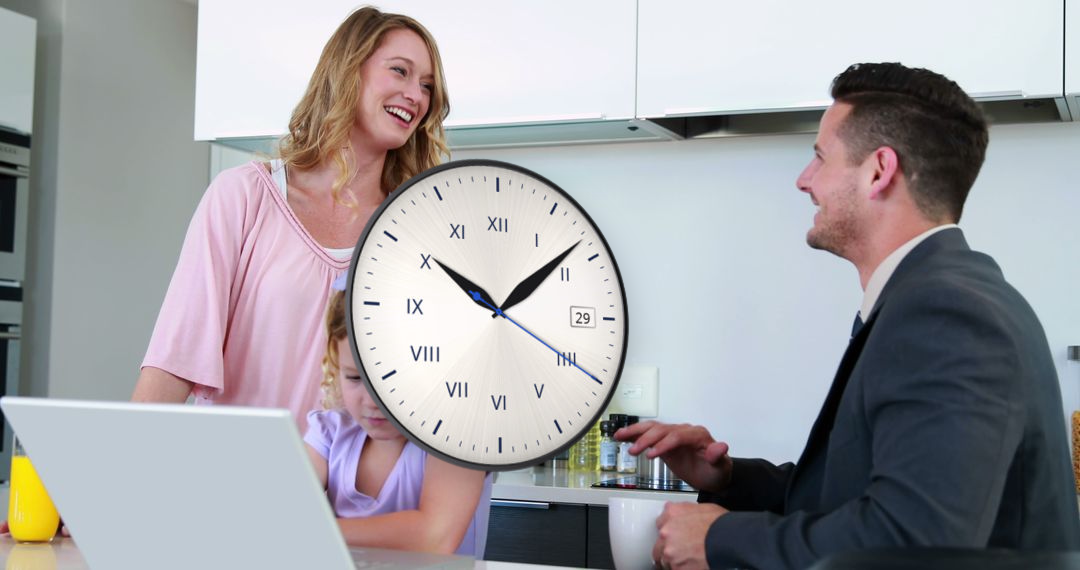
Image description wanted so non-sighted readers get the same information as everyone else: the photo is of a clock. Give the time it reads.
10:08:20
